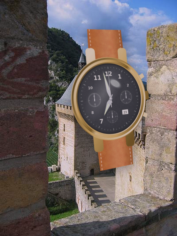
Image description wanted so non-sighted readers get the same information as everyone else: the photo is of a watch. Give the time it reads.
6:58
